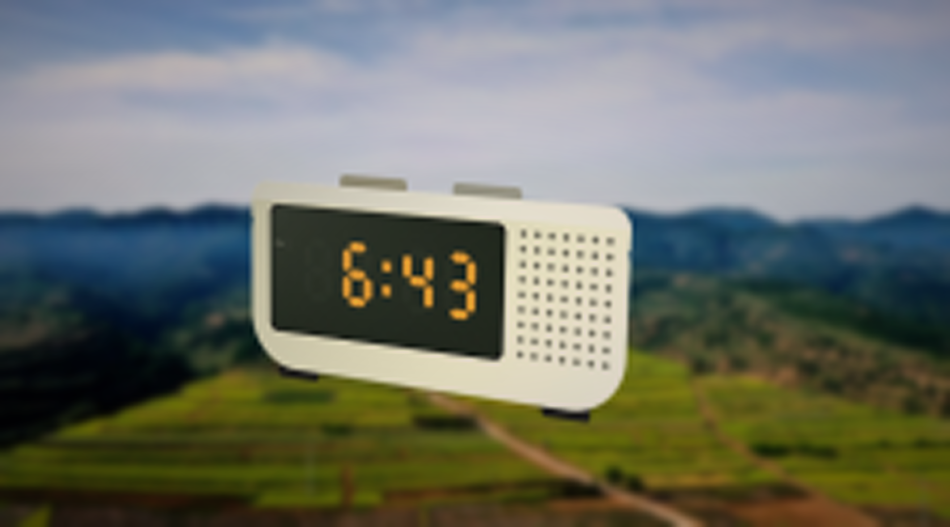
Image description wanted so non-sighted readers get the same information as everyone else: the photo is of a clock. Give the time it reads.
6:43
